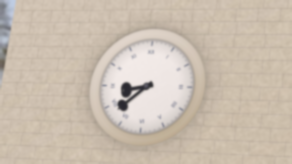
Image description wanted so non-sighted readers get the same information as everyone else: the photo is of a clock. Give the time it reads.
8:38
